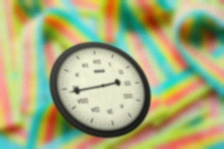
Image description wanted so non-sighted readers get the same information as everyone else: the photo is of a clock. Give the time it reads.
2:44
